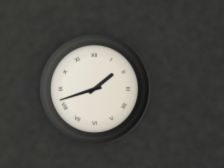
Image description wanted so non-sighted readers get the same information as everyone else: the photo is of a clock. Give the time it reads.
1:42
